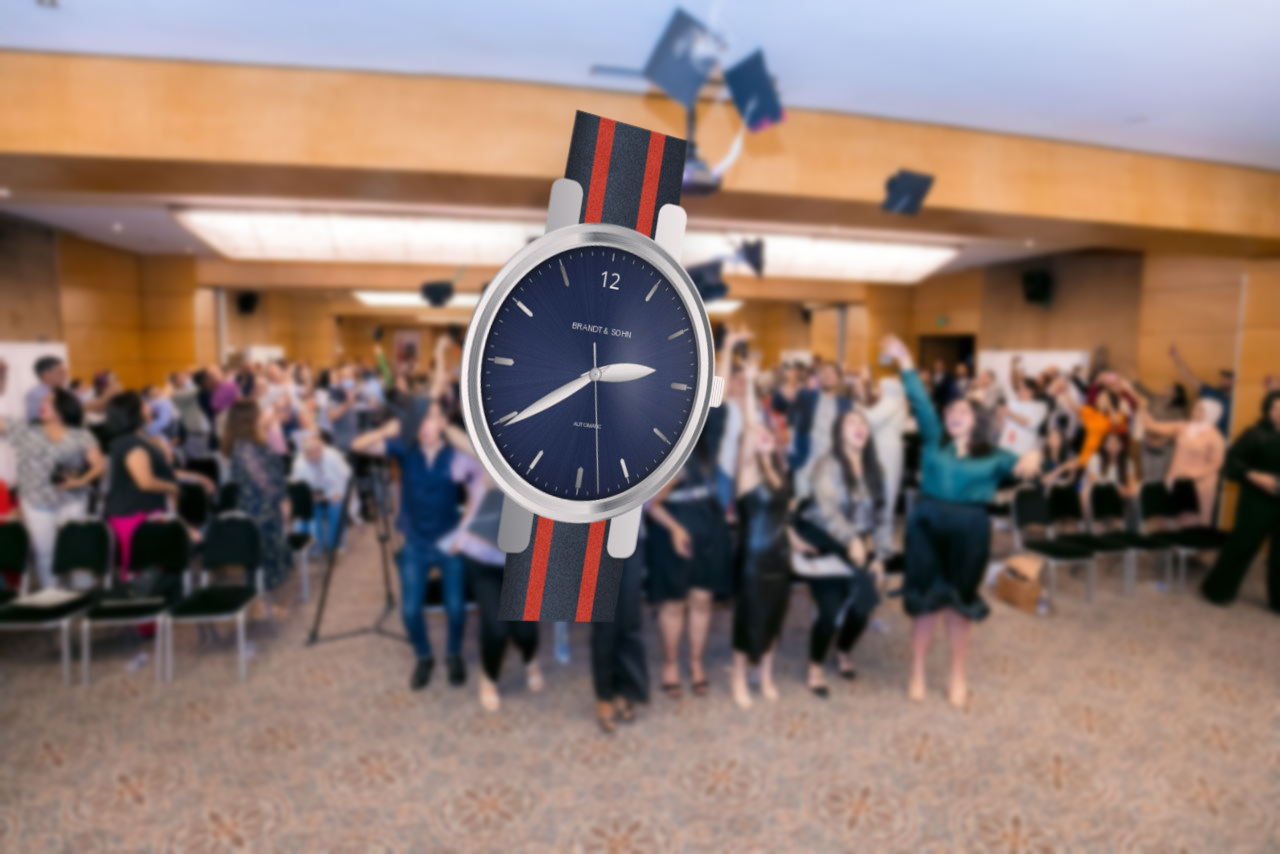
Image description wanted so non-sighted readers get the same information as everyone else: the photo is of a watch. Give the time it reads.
2:39:28
